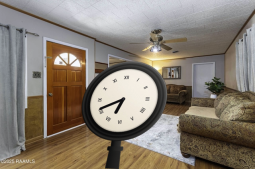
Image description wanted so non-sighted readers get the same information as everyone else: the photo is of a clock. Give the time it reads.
6:41
